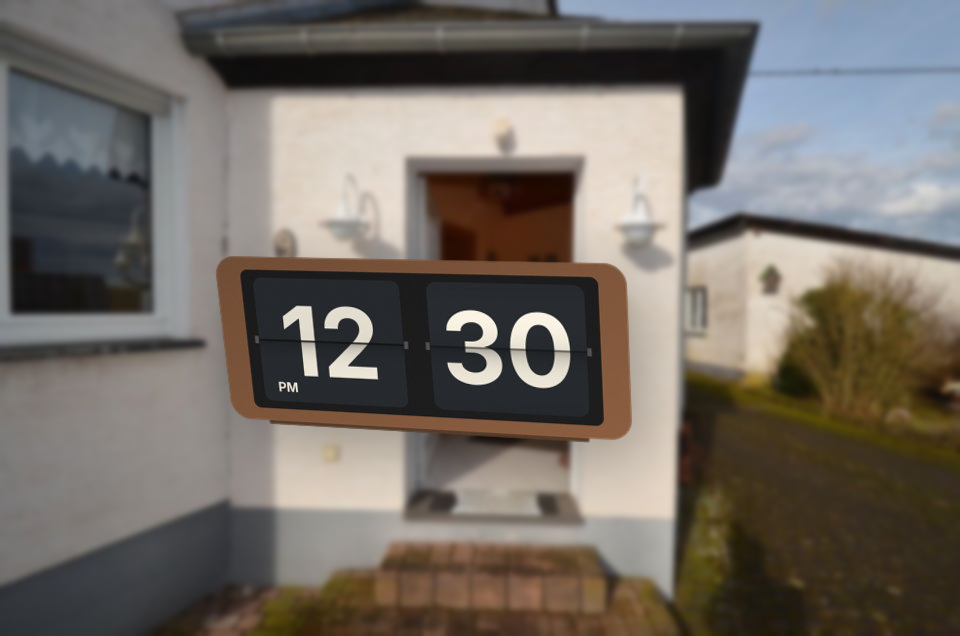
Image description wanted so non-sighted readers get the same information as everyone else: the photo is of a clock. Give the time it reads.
12:30
